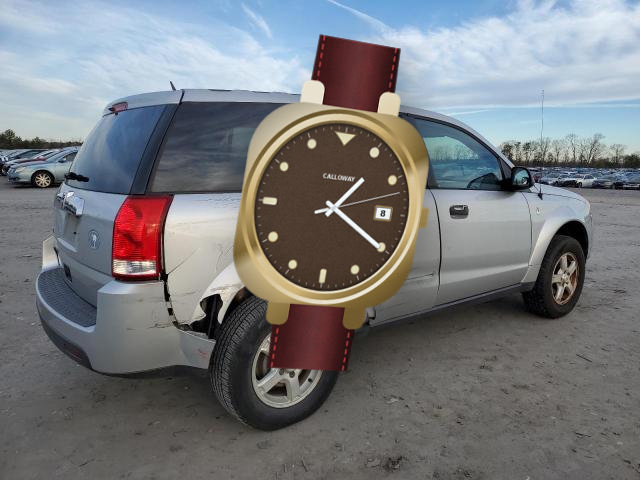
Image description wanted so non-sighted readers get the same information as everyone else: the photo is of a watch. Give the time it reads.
1:20:12
